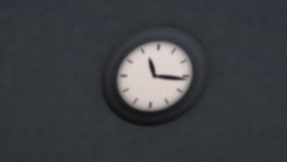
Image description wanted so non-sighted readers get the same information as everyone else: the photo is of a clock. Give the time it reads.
11:16
